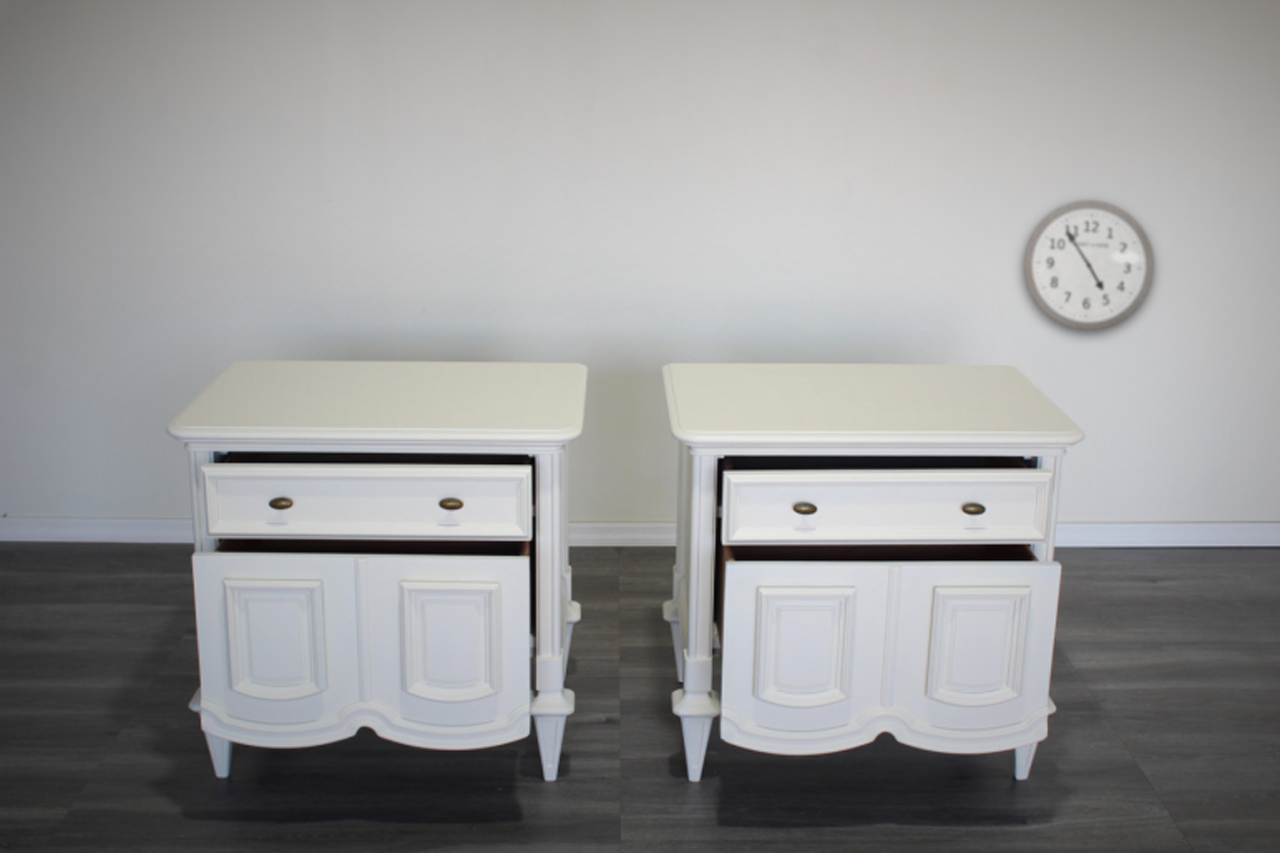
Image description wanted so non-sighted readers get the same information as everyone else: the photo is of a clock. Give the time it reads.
4:54
